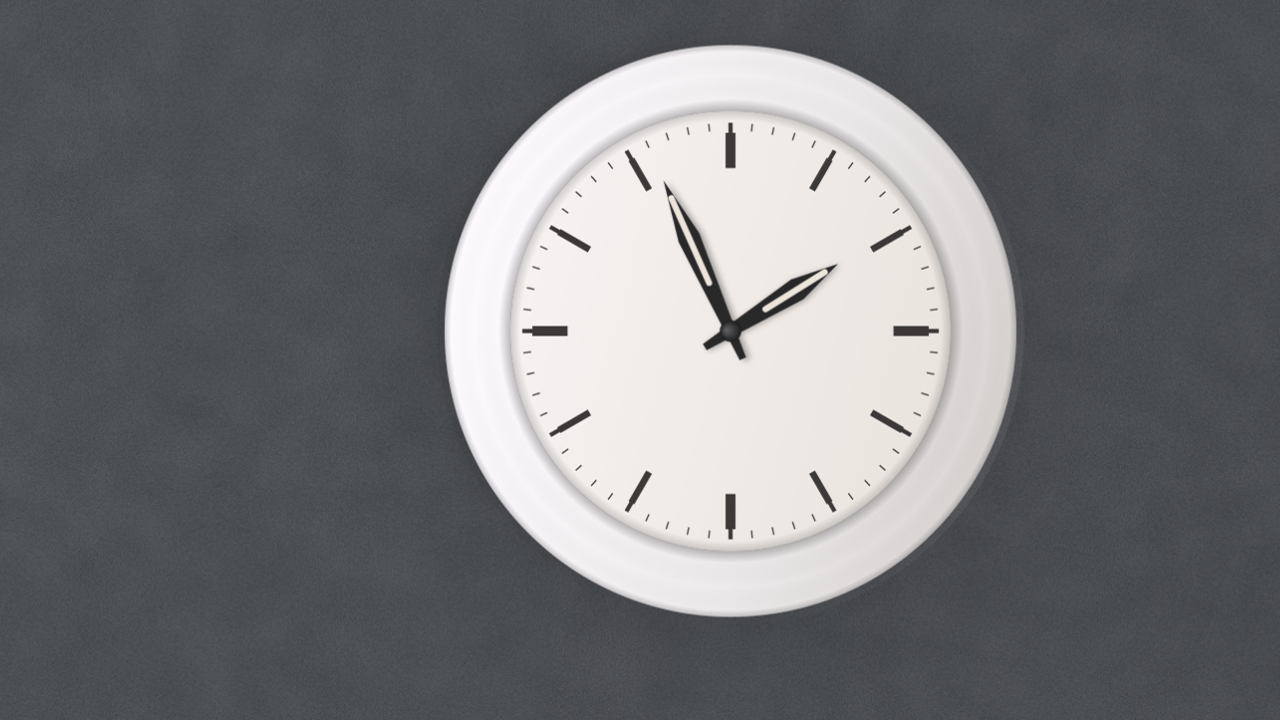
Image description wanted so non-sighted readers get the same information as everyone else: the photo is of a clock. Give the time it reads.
1:56
